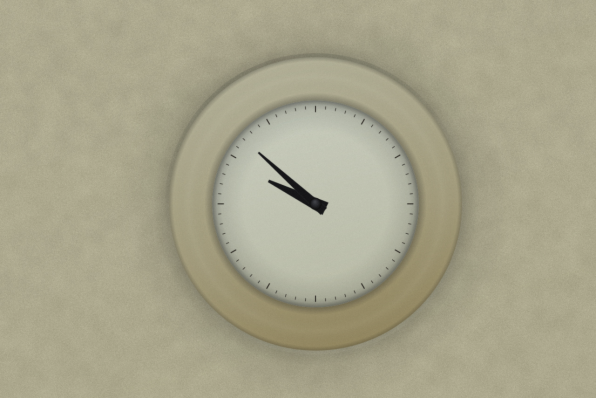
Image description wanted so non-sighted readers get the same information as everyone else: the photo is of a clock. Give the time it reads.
9:52
